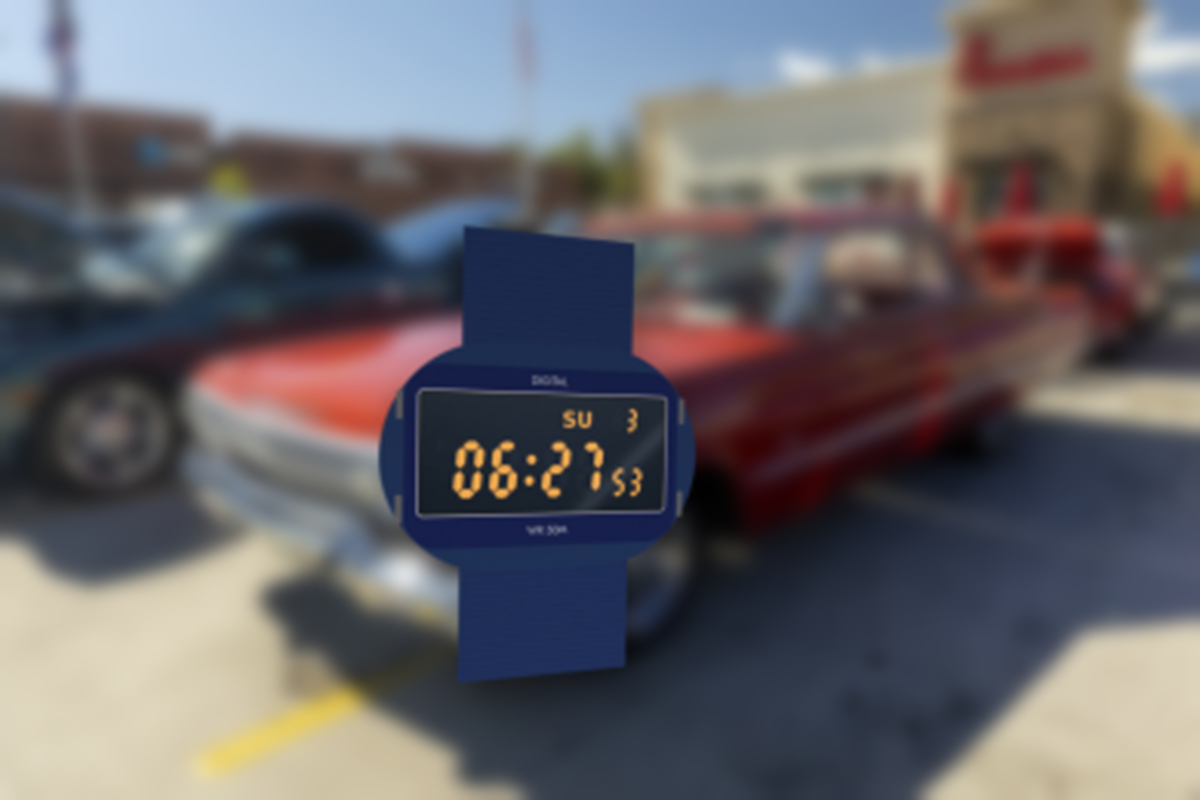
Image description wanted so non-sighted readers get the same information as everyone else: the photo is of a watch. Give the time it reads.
6:27:53
